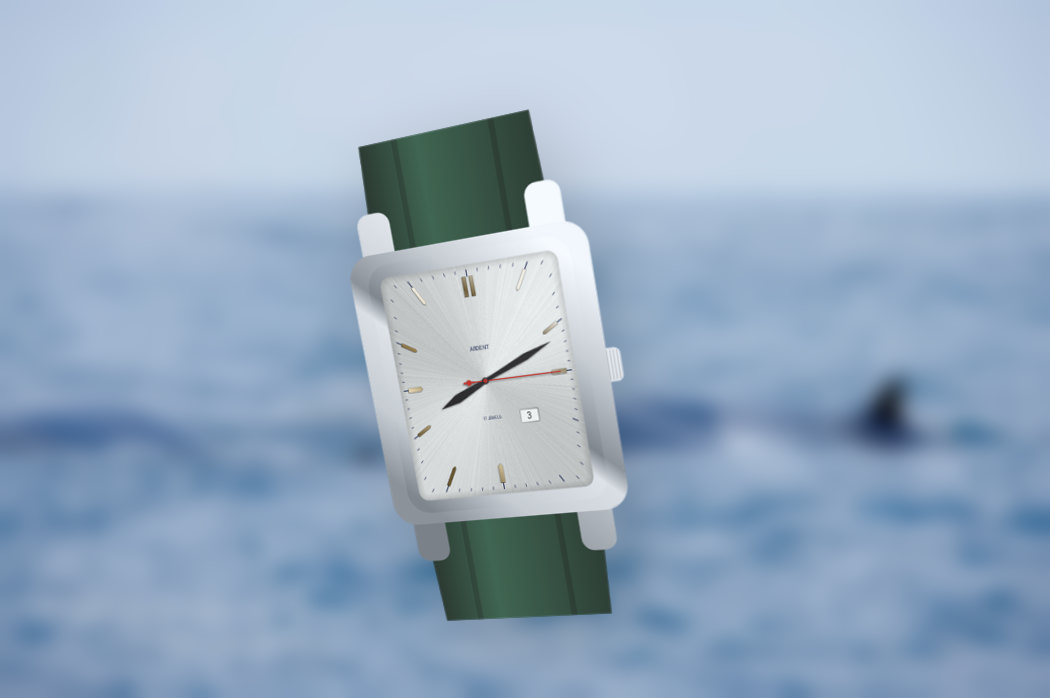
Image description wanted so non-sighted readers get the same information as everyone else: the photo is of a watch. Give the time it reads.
8:11:15
